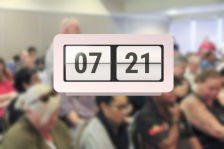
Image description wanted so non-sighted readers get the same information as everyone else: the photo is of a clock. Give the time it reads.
7:21
